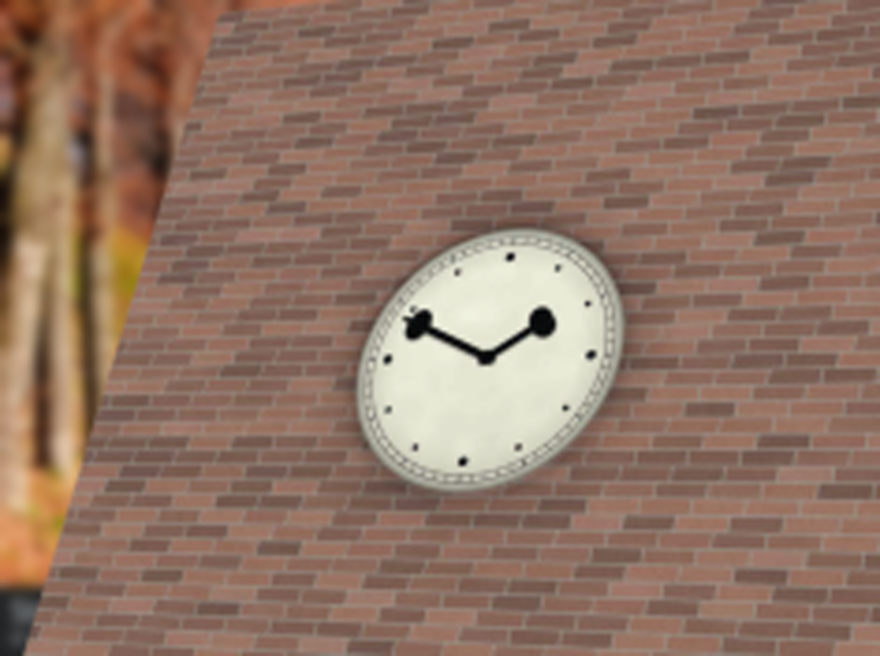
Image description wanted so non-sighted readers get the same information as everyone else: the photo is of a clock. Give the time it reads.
1:49
